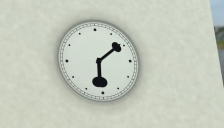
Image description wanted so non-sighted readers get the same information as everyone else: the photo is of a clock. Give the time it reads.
6:09
